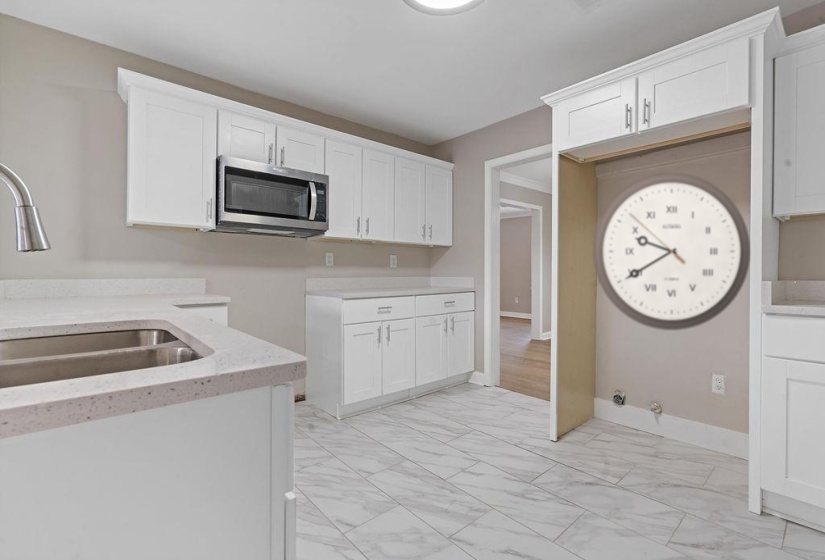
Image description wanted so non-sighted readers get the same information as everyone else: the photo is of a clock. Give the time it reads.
9:39:52
